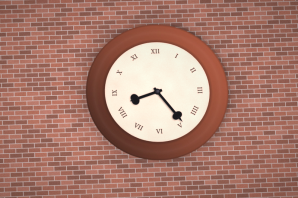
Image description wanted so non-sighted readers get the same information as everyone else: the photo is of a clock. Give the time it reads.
8:24
